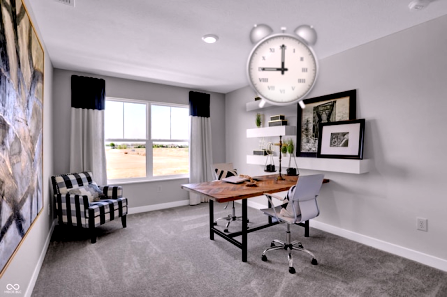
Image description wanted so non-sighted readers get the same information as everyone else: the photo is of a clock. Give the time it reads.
9:00
